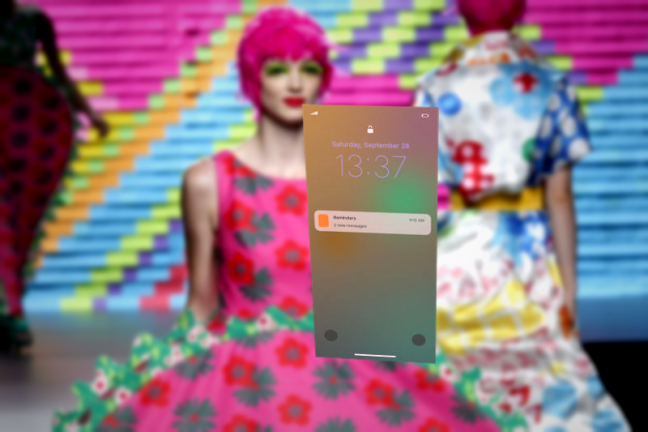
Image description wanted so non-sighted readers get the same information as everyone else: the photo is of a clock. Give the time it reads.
13:37
